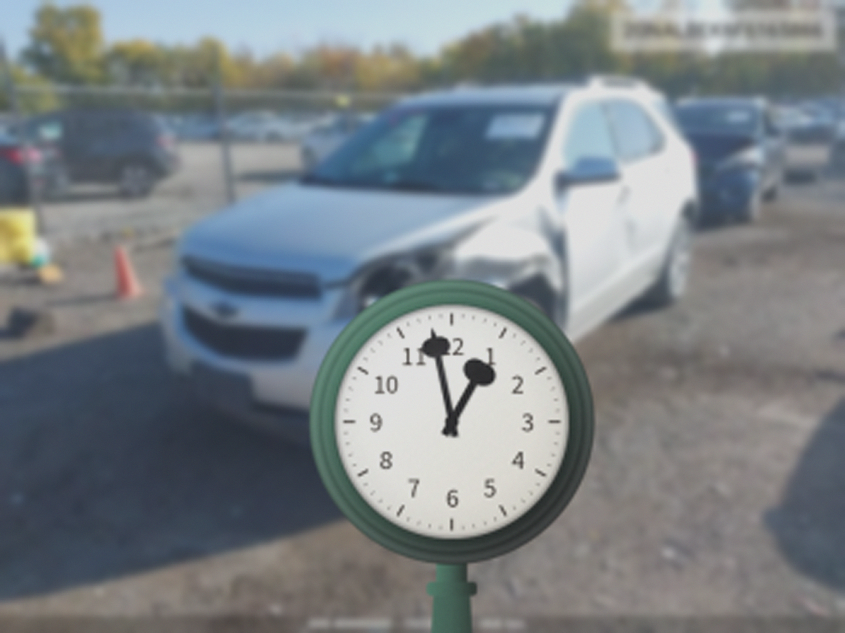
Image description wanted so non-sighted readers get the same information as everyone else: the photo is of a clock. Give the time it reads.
12:58
